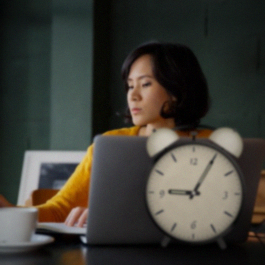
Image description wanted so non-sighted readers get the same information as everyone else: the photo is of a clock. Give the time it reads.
9:05
